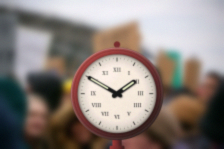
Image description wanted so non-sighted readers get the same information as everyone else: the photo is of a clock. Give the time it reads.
1:50
